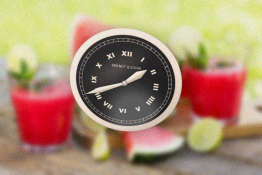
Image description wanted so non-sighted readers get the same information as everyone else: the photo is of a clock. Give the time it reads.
1:41
